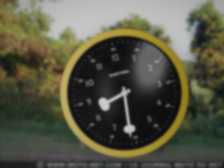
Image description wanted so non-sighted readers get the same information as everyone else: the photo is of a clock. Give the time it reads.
8:31
